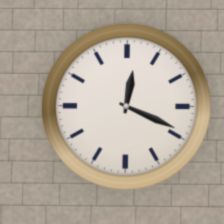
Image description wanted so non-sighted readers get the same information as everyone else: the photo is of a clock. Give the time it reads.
12:19
